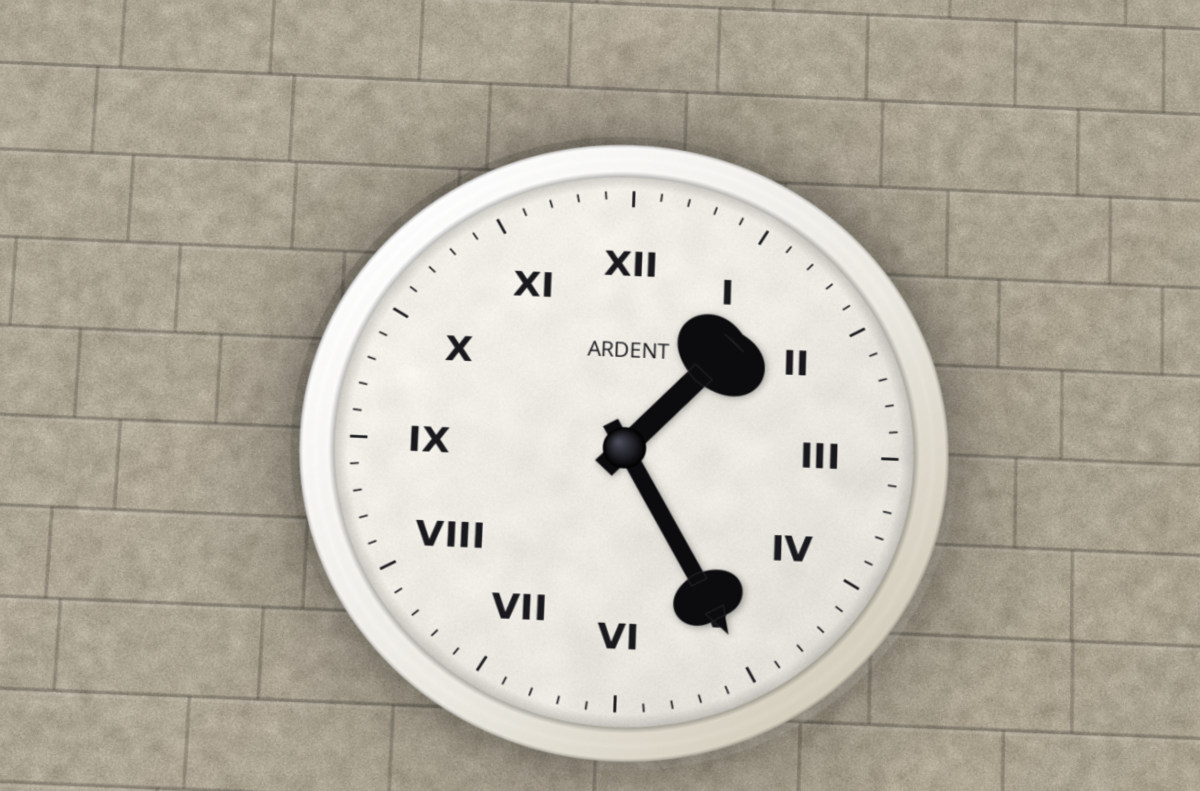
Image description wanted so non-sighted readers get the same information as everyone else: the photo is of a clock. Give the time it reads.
1:25
